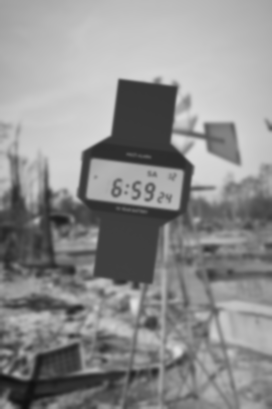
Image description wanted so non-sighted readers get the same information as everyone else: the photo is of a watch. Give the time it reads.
6:59
